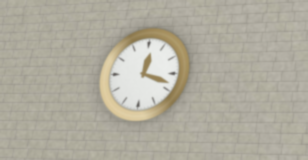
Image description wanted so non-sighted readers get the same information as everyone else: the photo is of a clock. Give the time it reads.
12:18
